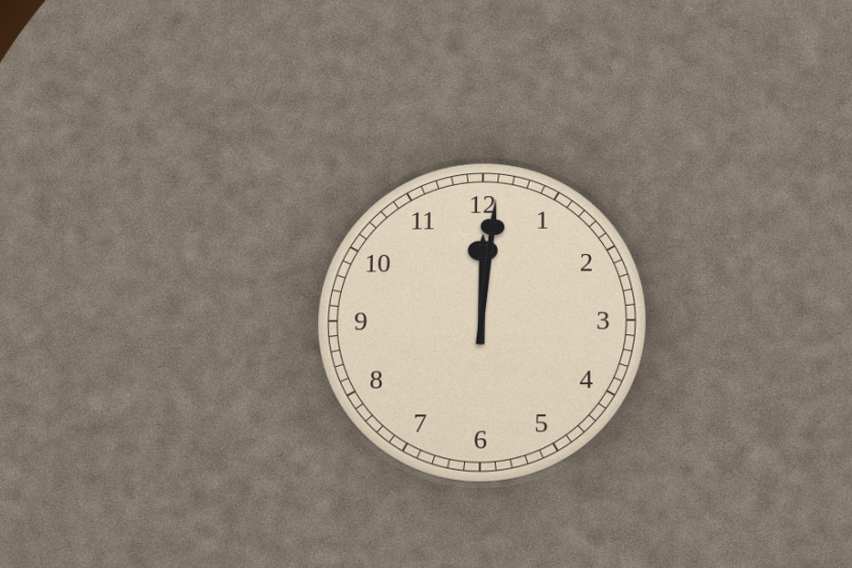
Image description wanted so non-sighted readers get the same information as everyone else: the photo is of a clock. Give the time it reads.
12:01
